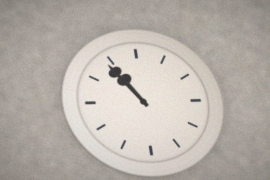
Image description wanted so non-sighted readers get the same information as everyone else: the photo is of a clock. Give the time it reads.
10:54
